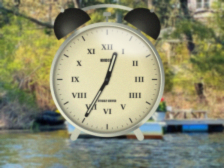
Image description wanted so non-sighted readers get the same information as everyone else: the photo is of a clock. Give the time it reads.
12:35
